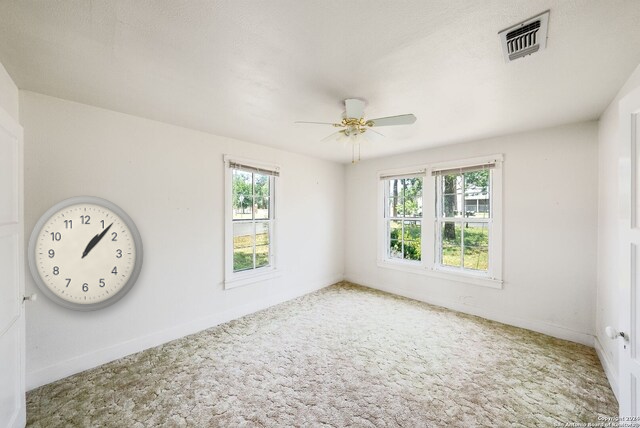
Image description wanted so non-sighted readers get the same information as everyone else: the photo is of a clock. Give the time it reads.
1:07
